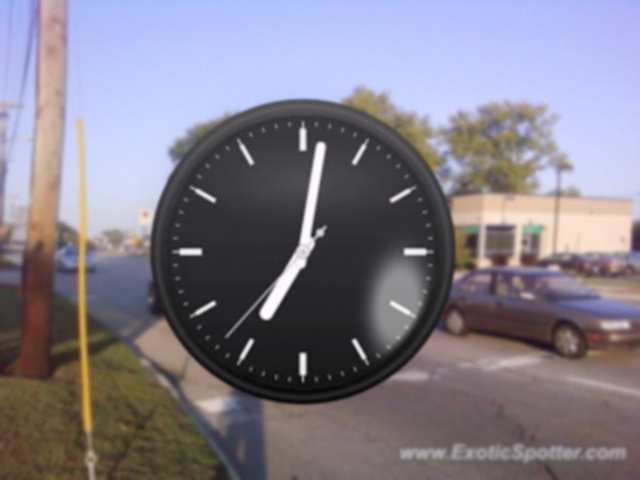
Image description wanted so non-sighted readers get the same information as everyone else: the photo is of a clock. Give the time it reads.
7:01:37
